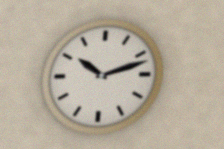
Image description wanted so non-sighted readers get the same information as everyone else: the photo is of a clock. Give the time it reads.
10:12
